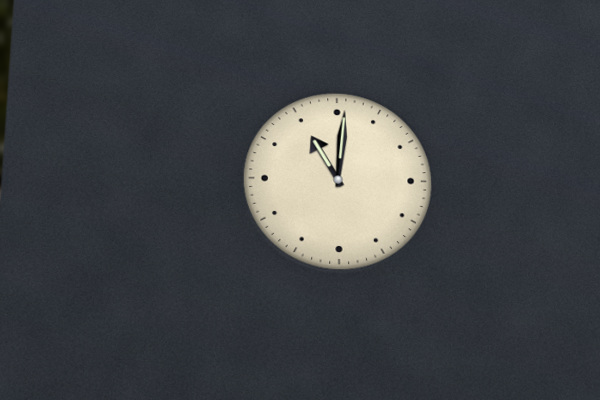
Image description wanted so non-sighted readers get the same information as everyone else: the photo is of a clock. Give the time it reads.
11:01
